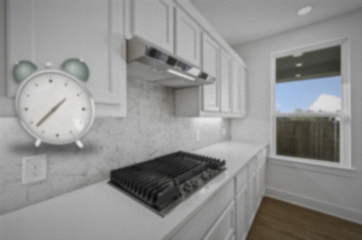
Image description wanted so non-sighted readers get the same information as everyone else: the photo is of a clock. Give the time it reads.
1:38
